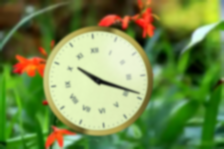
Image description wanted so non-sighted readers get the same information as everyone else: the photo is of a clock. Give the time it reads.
10:19
